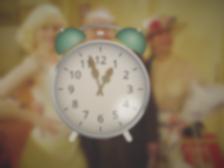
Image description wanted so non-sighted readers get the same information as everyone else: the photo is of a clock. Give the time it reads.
12:57
